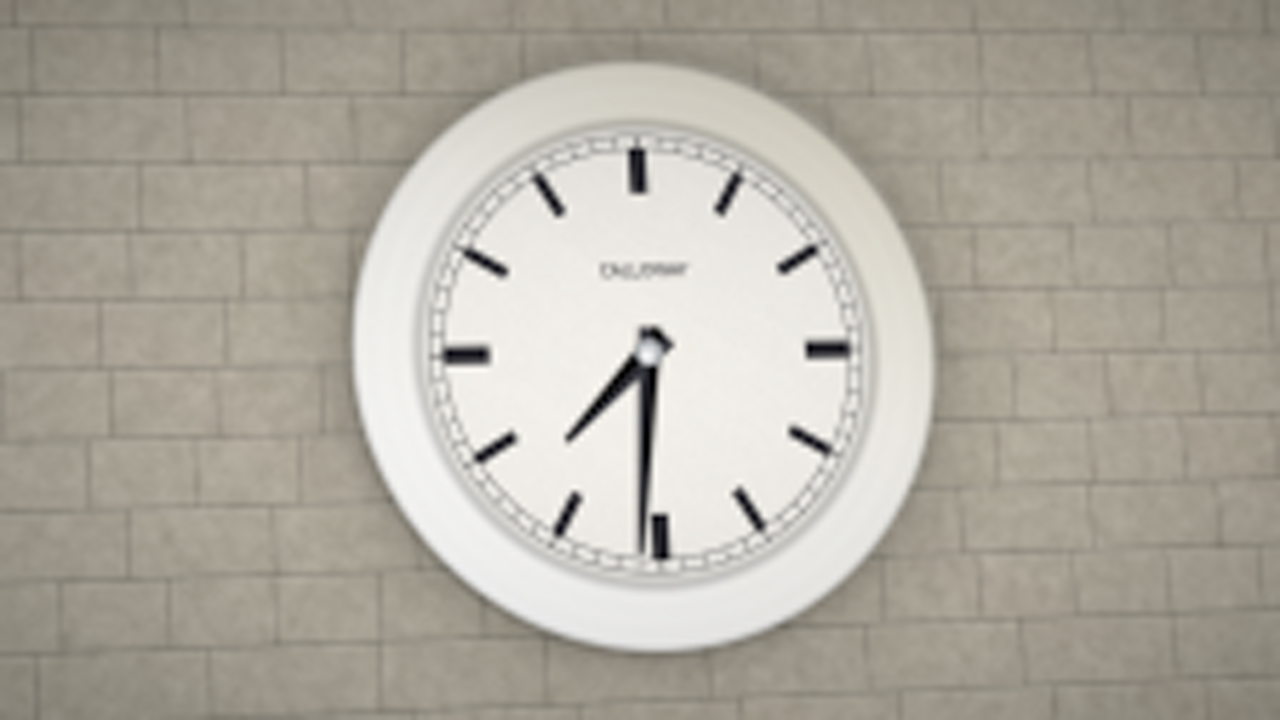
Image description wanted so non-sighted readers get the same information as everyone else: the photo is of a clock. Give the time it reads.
7:31
